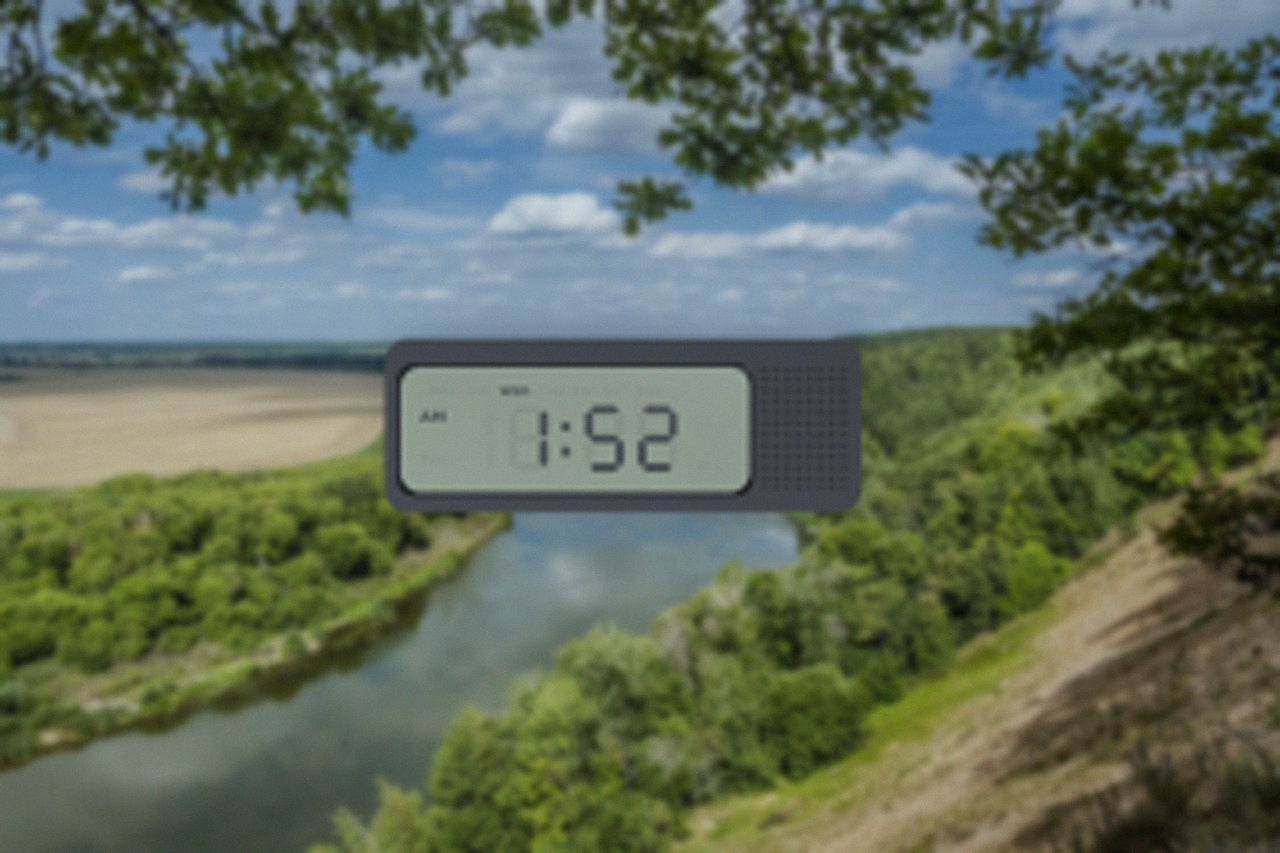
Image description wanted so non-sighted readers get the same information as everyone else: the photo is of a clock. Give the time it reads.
1:52
